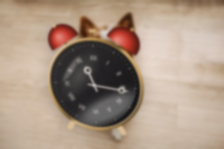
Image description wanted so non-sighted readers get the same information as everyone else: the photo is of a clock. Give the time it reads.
11:16
